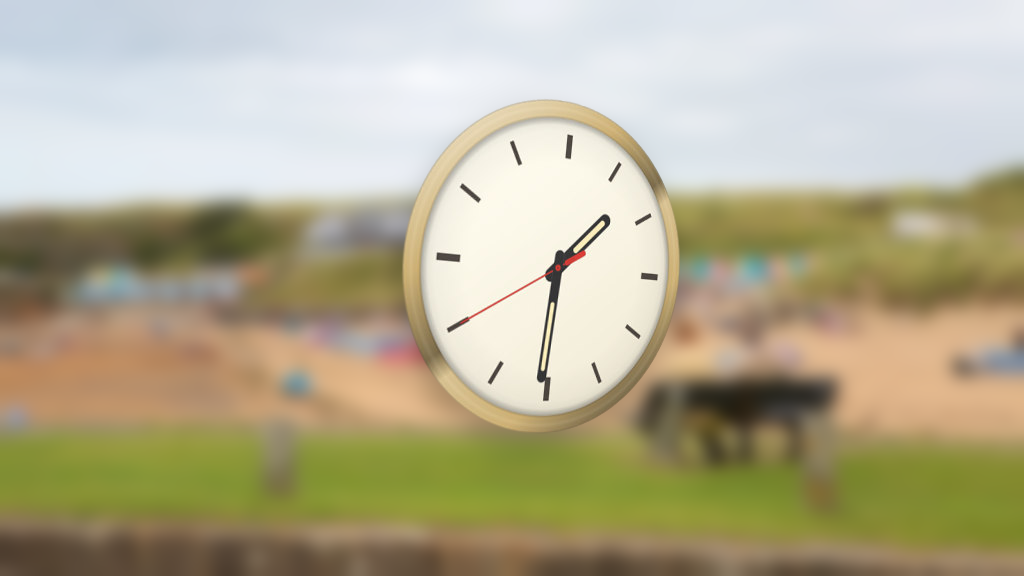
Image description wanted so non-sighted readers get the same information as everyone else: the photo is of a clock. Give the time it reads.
1:30:40
